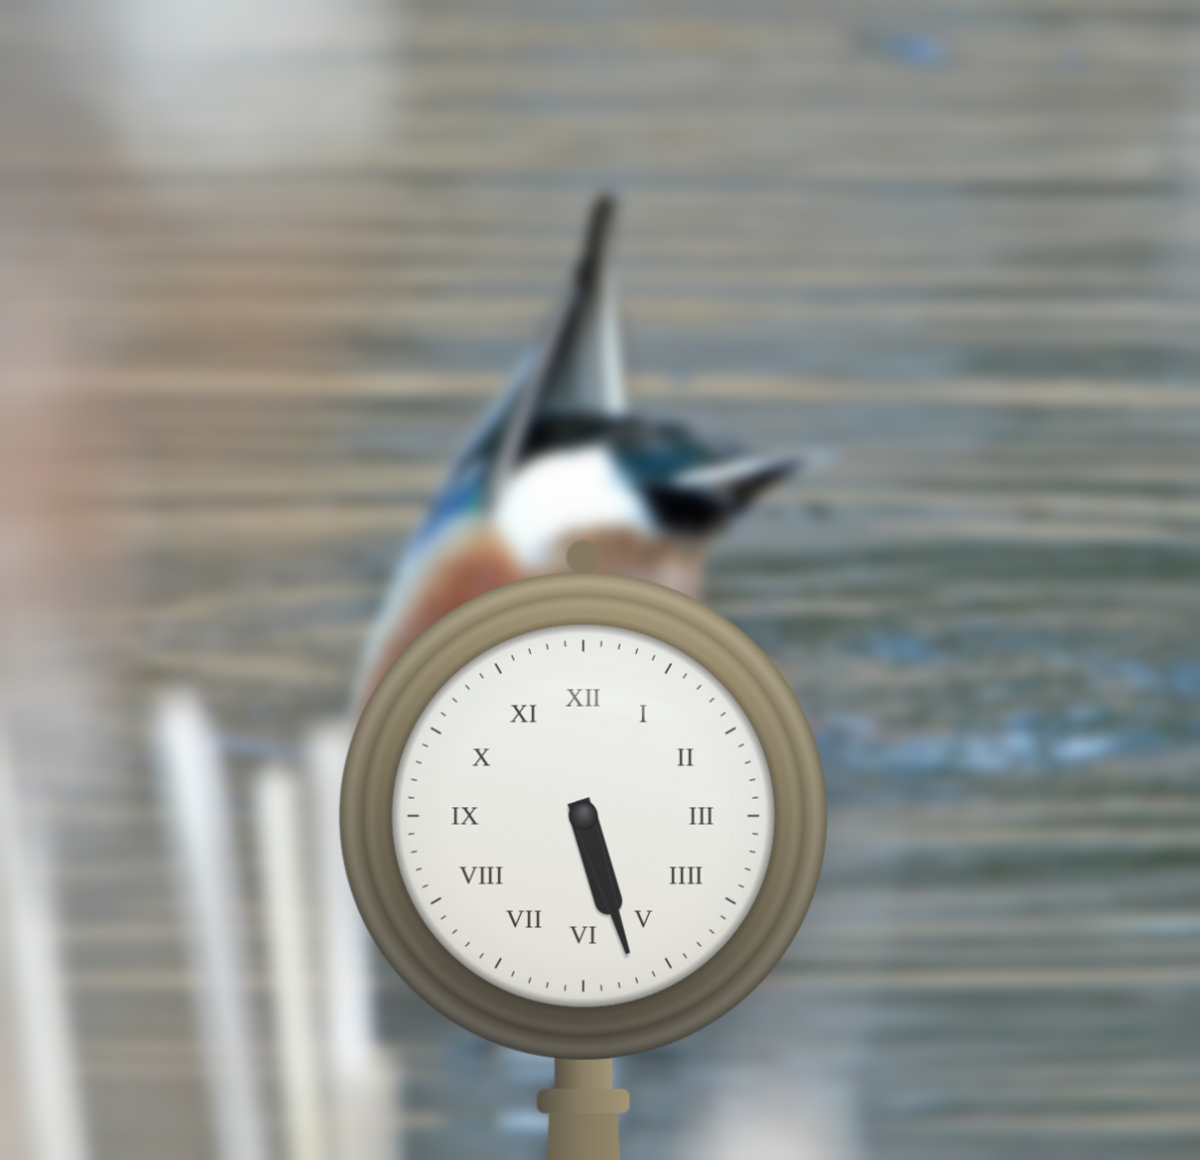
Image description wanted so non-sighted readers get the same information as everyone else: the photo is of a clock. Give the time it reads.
5:27
